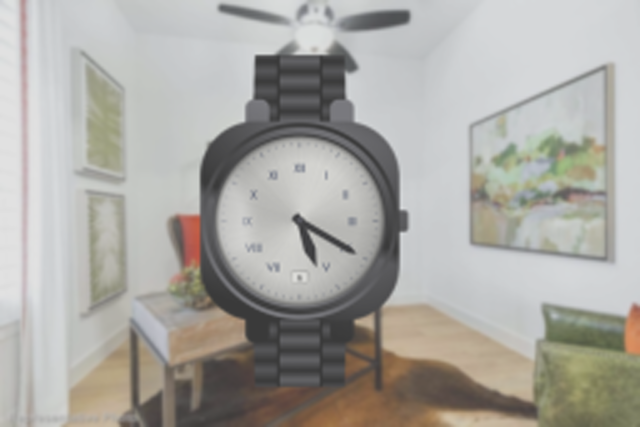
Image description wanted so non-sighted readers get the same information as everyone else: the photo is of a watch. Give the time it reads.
5:20
